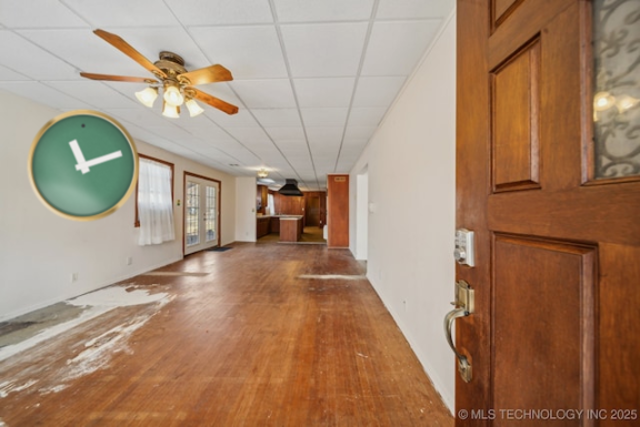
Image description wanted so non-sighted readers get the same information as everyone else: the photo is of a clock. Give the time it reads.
11:12
